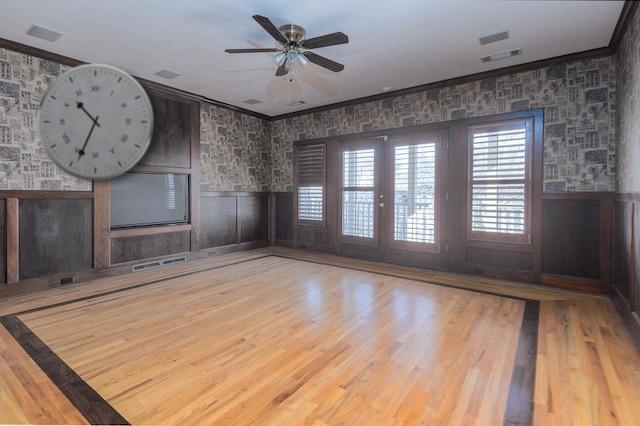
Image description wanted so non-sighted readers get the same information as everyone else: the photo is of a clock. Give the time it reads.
10:34
